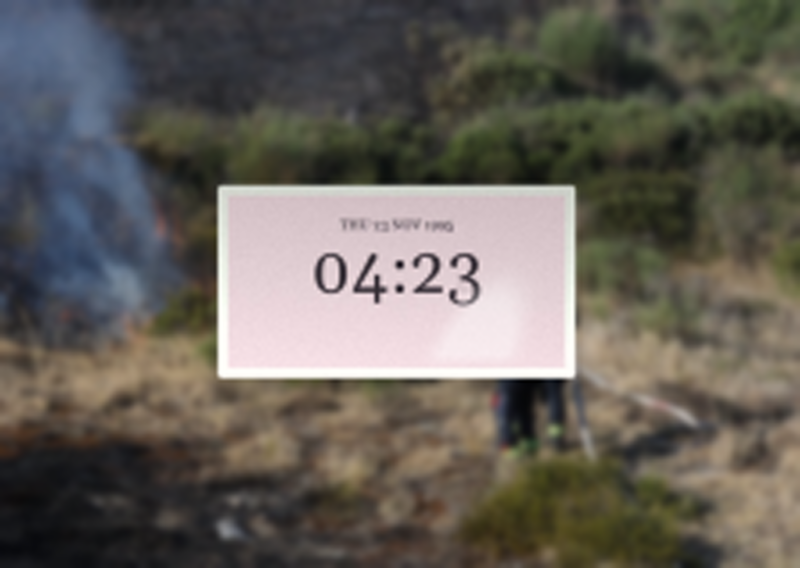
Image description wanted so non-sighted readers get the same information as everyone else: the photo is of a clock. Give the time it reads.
4:23
